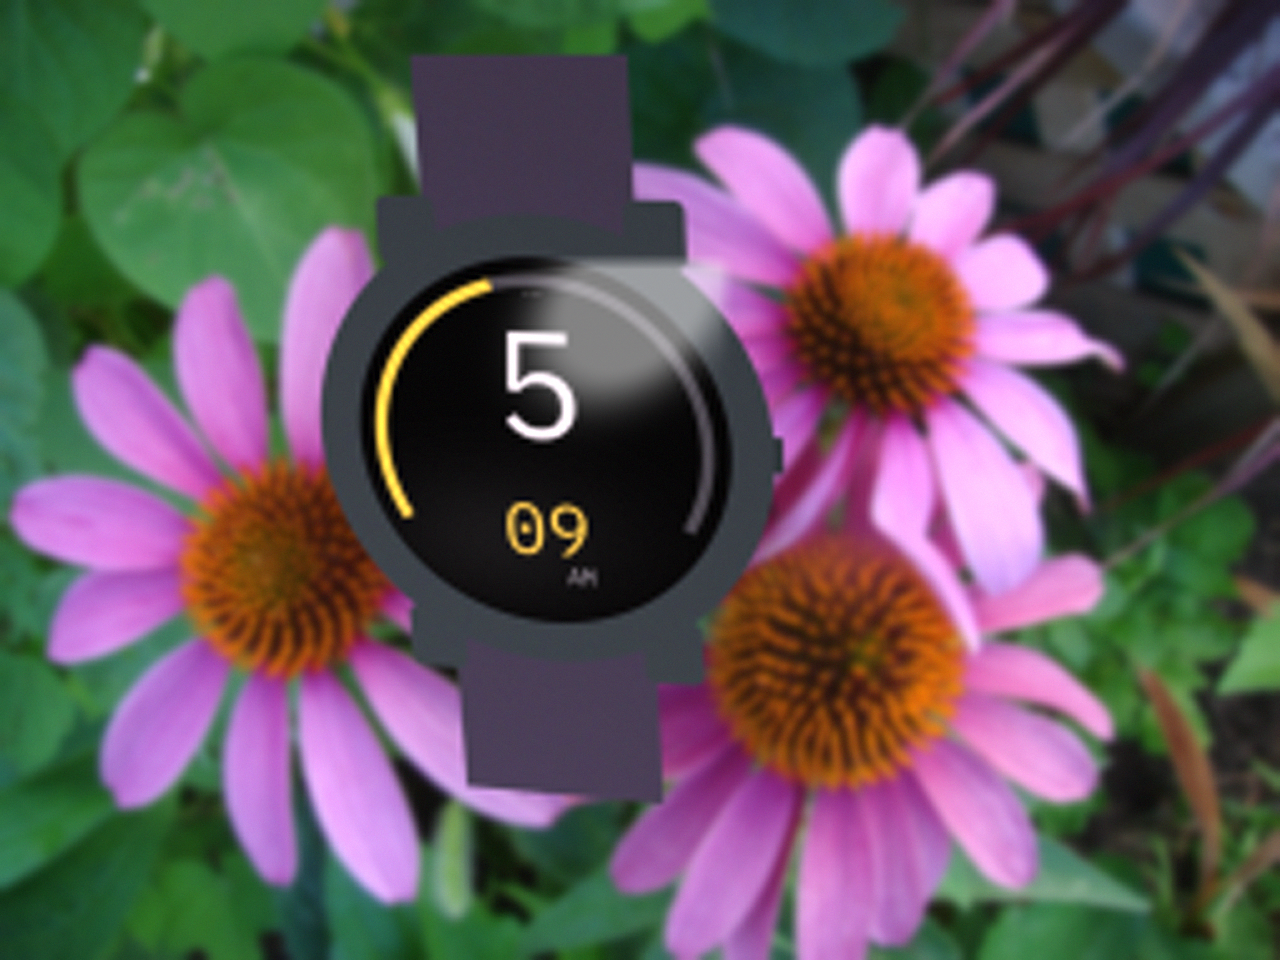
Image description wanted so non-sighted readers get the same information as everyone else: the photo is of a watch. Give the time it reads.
5:09
